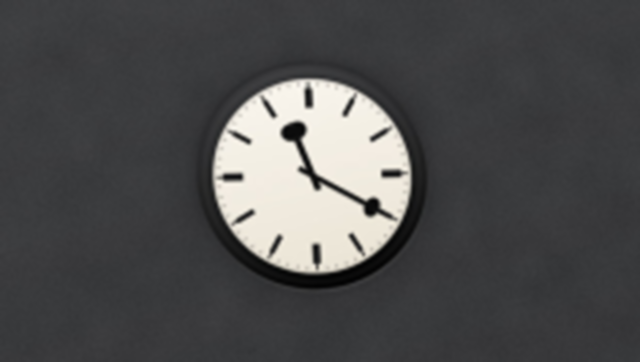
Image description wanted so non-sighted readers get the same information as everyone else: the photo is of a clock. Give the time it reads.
11:20
